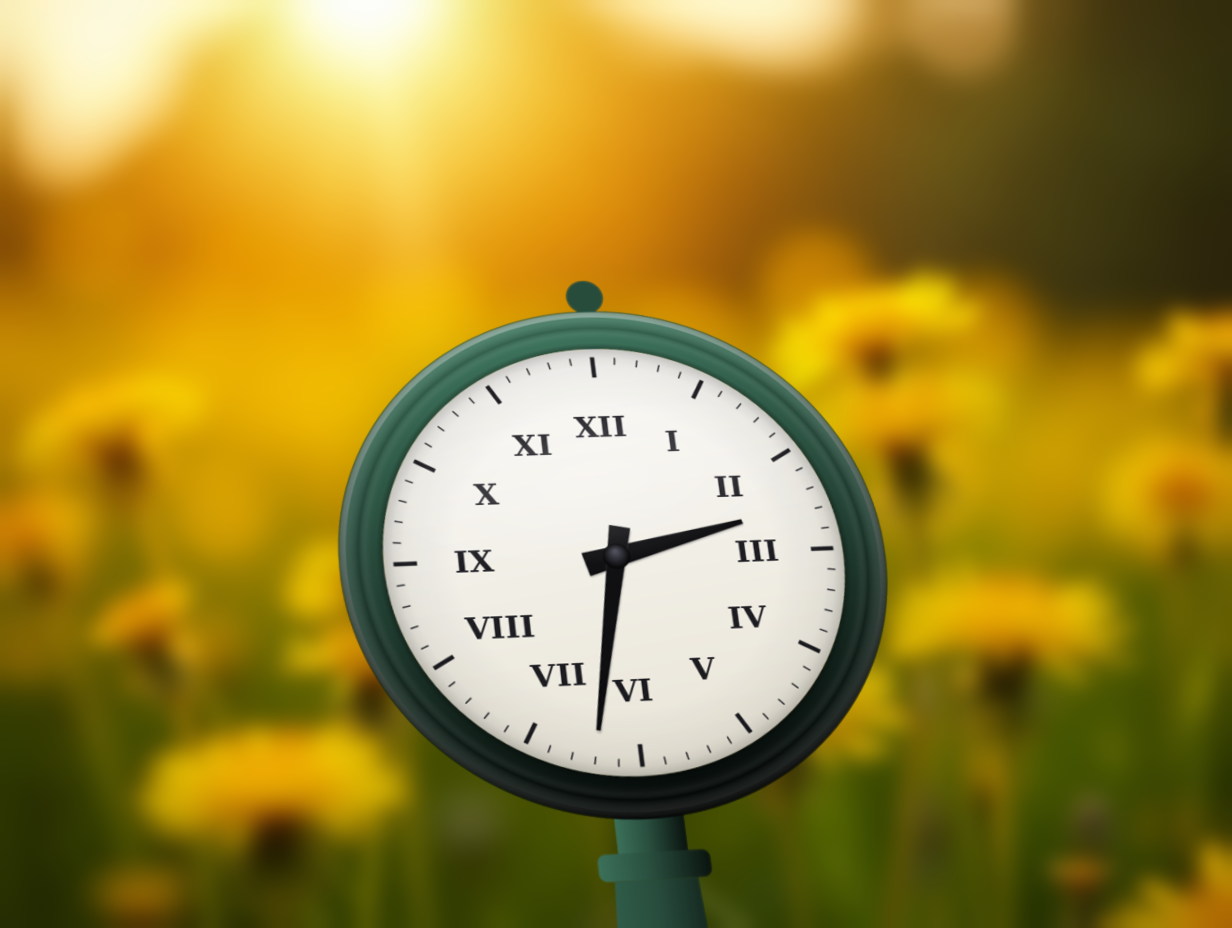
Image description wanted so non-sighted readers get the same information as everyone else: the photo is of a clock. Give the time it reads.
2:32
